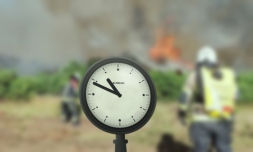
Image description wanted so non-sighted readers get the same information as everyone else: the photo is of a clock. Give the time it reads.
10:49
